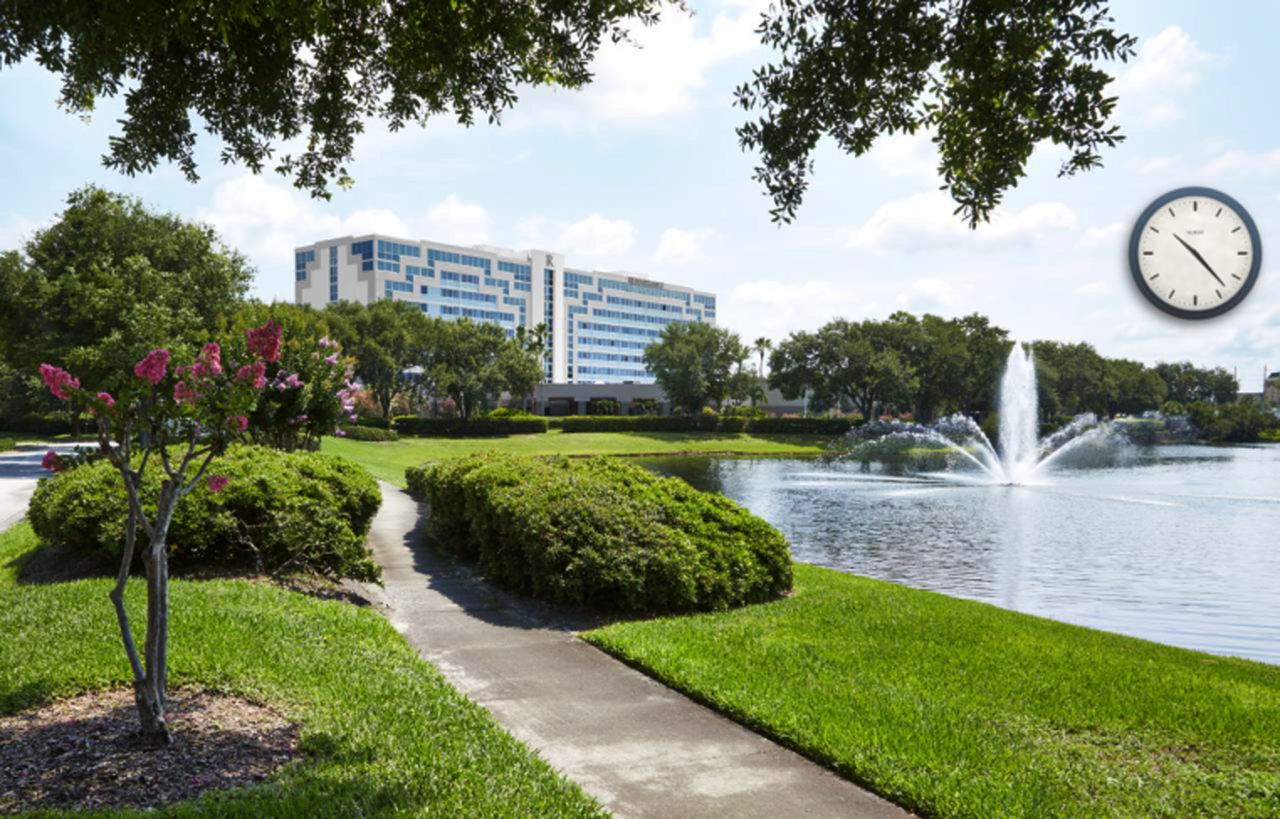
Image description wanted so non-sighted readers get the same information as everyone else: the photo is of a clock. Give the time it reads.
10:23
